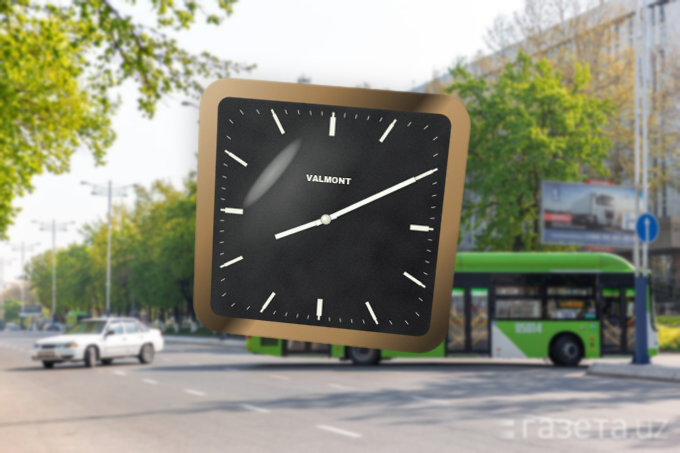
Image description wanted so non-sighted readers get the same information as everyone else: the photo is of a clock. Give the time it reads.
8:10
